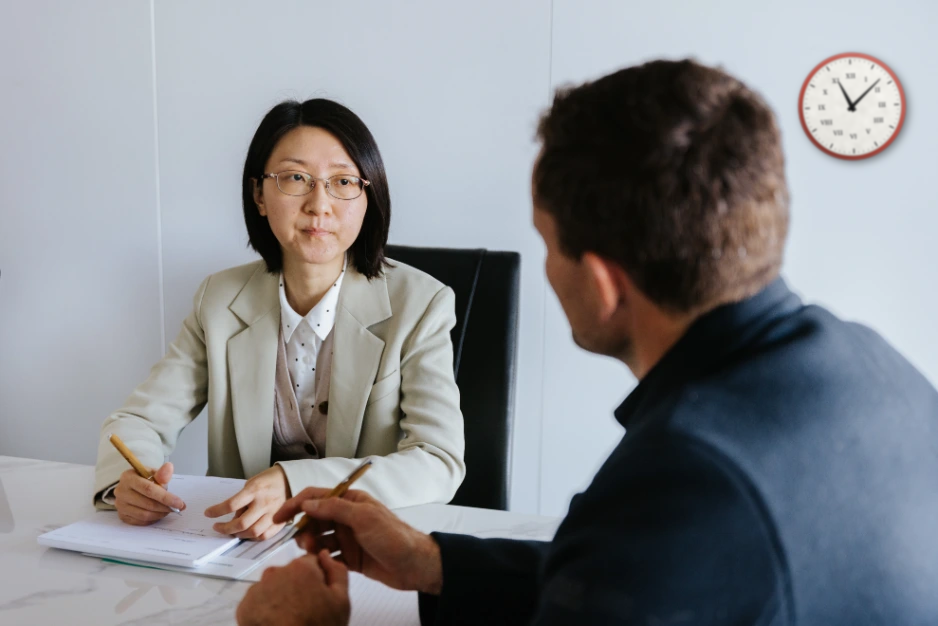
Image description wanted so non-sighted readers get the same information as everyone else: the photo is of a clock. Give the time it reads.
11:08
